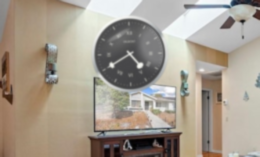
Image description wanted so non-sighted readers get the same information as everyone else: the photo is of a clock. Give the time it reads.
4:40
